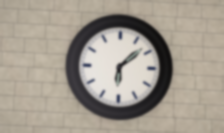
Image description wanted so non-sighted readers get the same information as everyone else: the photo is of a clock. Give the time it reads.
6:08
